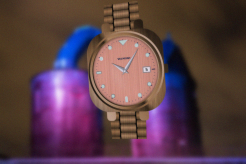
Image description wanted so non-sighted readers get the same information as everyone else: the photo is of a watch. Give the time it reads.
10:06
